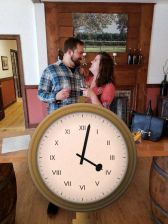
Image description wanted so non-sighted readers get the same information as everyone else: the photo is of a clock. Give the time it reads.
4:02
